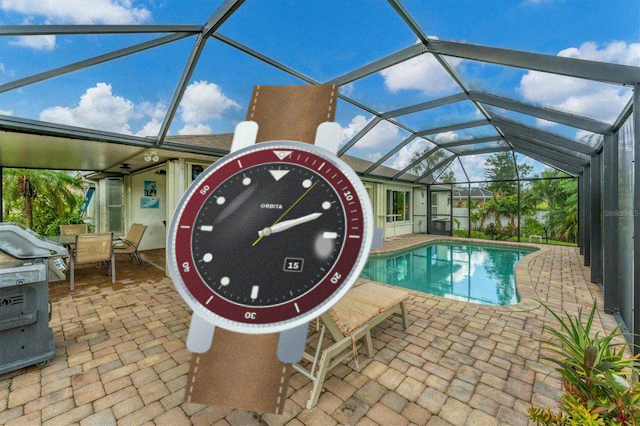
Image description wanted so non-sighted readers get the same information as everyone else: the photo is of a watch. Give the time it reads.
2:11:06
